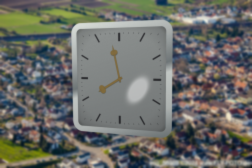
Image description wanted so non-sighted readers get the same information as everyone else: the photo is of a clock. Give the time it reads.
7:58
